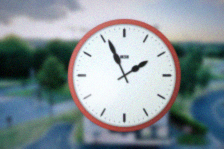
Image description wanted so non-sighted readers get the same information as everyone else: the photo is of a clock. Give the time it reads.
1:56
